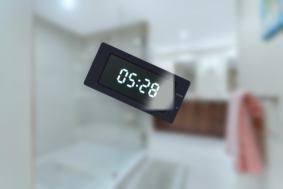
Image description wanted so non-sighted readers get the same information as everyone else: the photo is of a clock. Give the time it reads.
5:28
